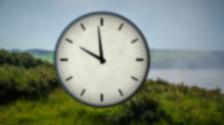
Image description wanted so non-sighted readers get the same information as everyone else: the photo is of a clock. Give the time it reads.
9:59
